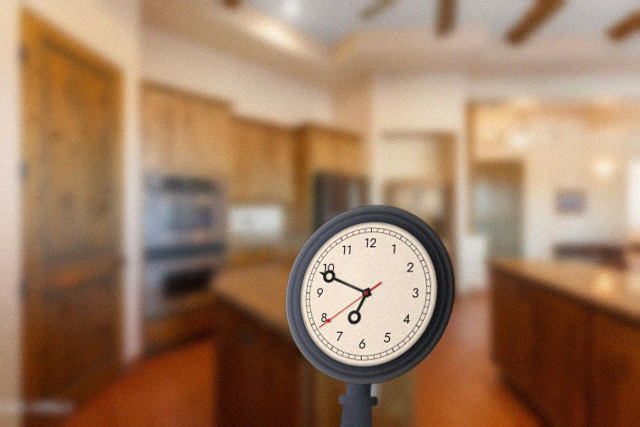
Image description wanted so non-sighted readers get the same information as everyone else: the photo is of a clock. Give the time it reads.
6:48:39
